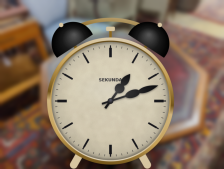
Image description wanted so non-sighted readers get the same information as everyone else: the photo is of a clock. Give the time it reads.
1:12
